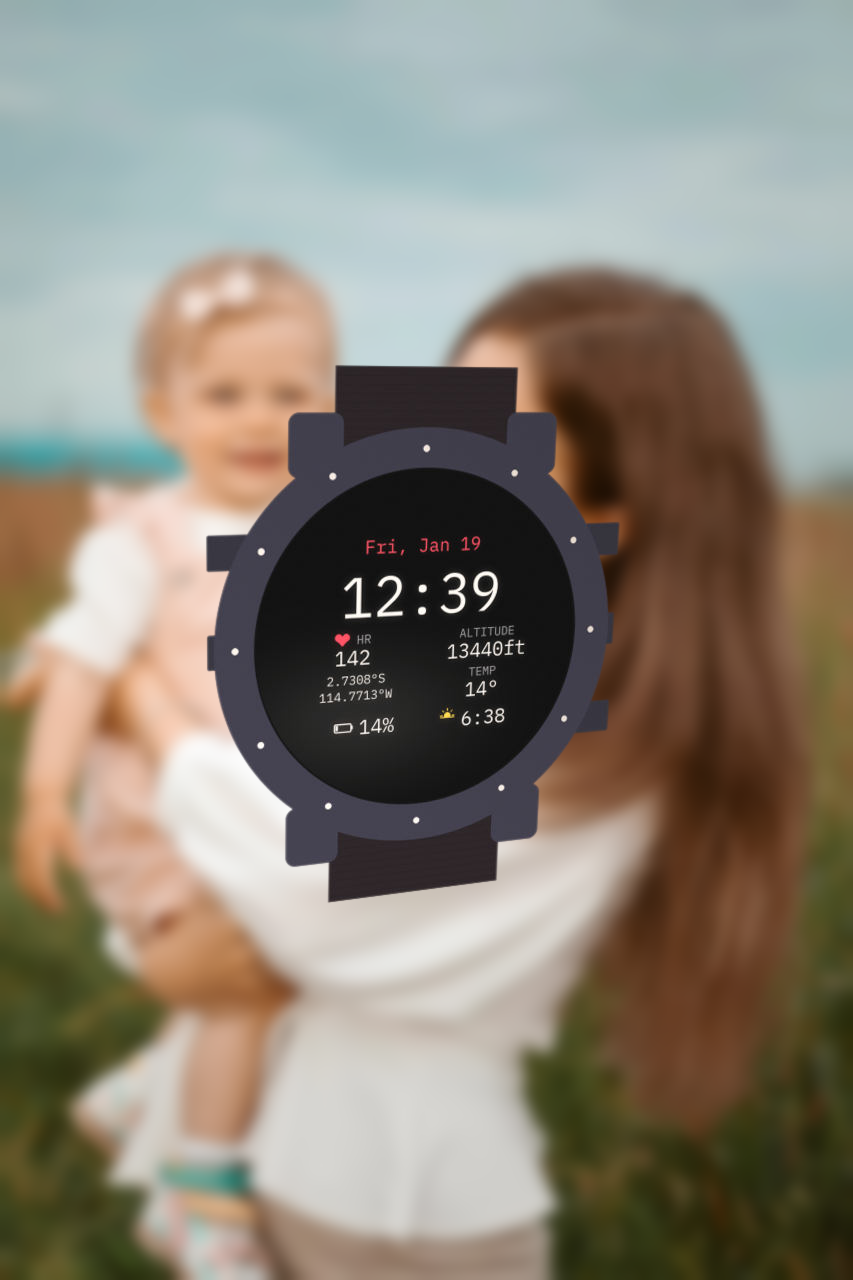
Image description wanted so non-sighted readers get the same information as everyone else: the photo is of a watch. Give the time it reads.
12:39
